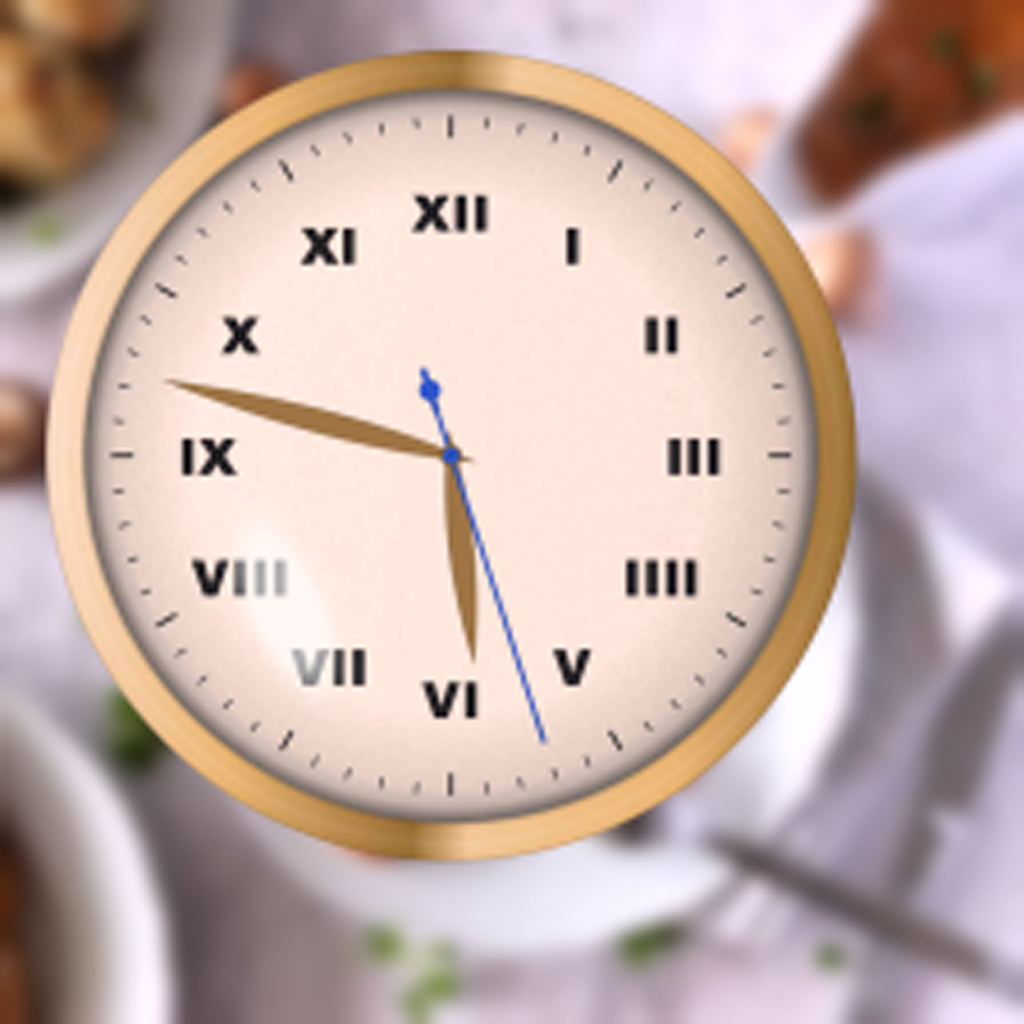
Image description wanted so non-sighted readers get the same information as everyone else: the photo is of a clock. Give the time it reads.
5:47:27
